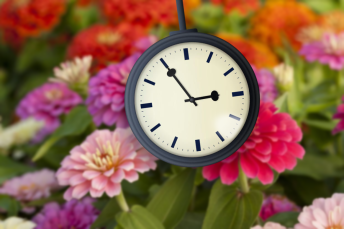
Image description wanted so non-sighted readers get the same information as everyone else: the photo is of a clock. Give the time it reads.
2:55
